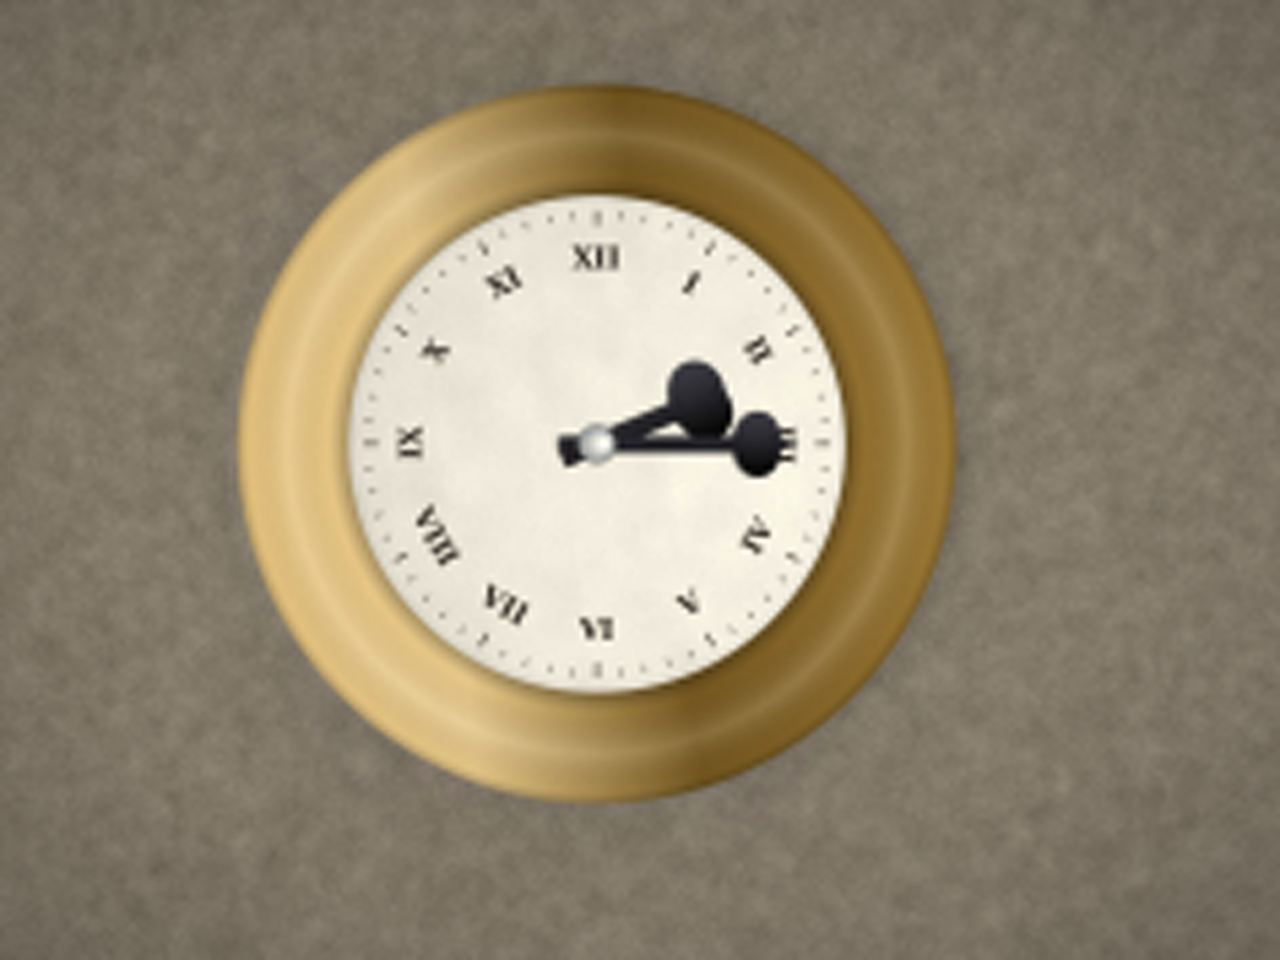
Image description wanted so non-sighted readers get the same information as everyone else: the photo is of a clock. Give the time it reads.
2:15
